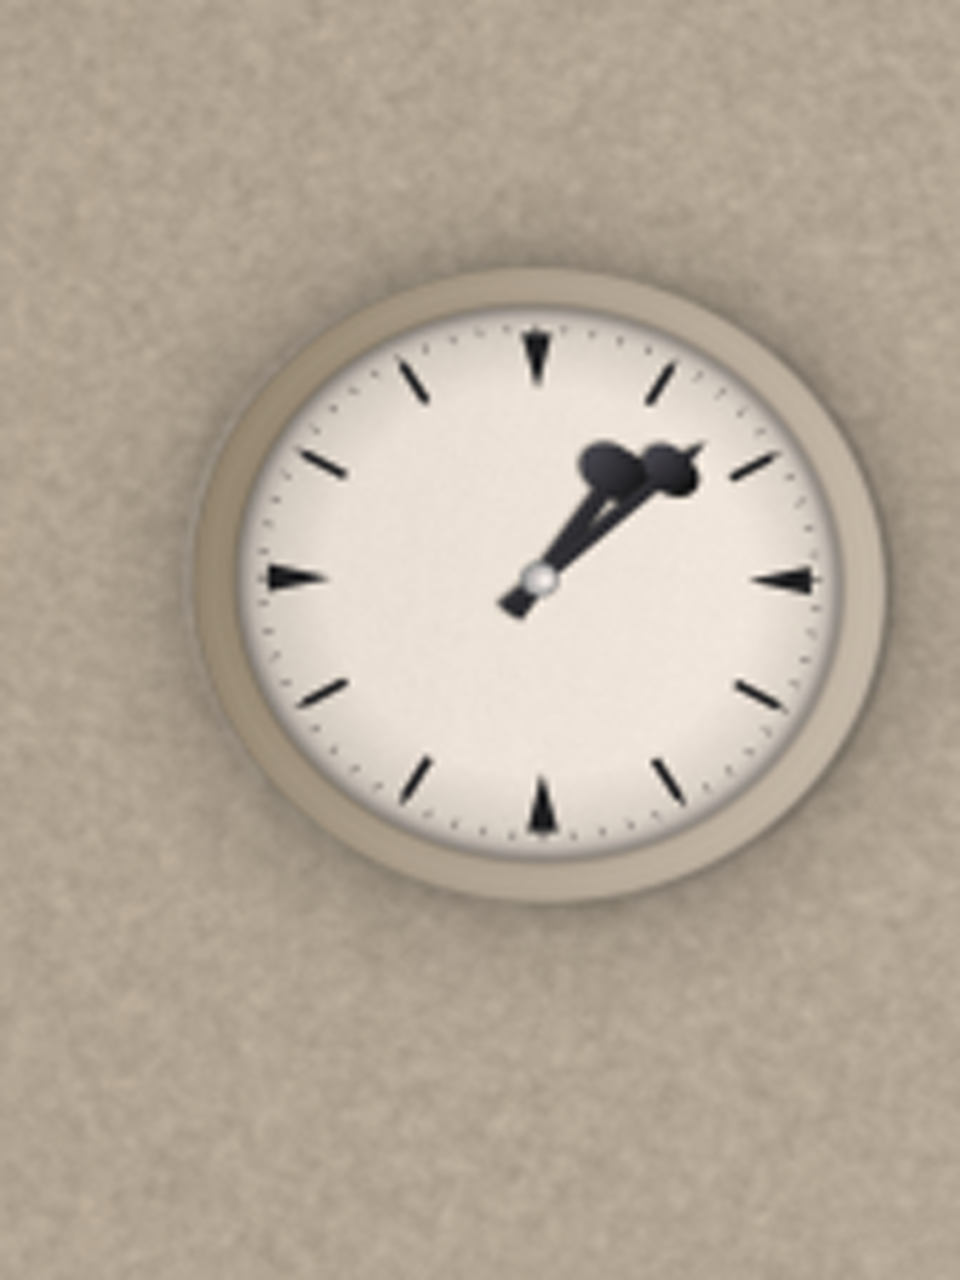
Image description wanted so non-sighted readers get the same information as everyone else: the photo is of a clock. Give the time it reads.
1:08
